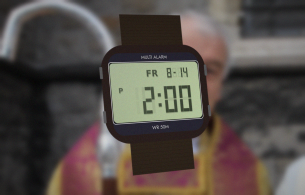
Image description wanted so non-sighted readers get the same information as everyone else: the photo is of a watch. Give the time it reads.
2:00
